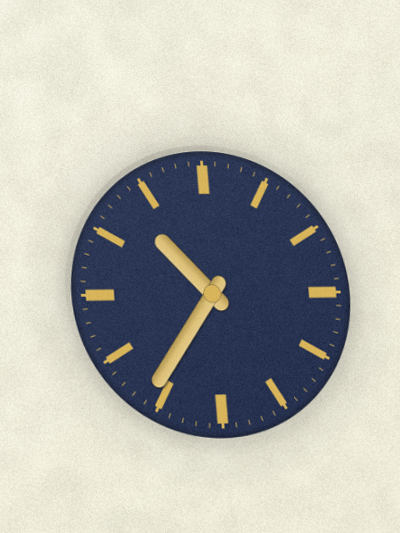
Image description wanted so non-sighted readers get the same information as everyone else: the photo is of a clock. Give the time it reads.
10:36
